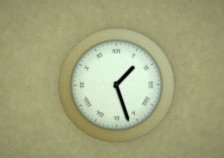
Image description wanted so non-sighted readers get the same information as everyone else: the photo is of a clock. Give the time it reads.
1:27
